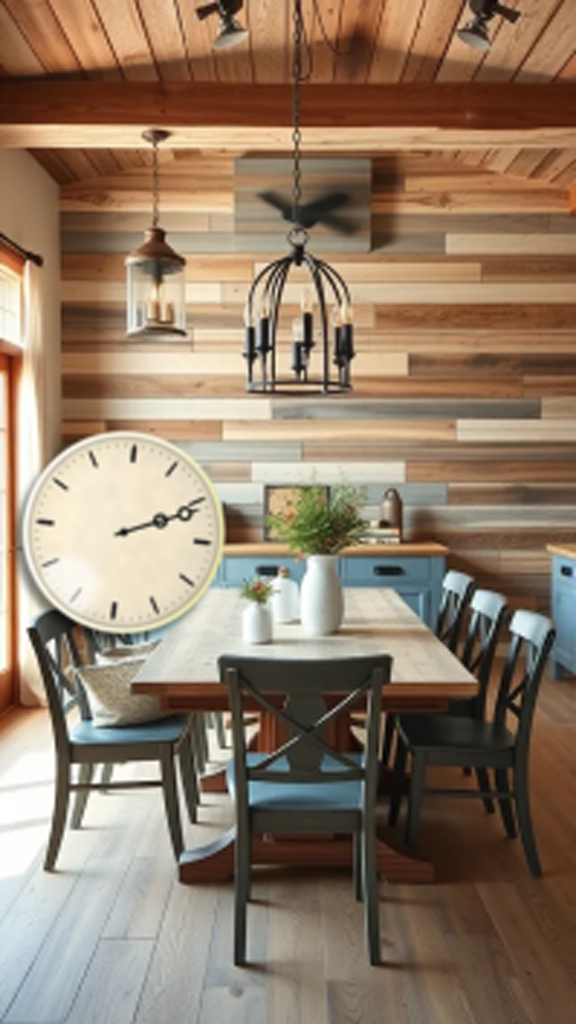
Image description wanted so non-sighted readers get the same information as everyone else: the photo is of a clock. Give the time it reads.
2:11
